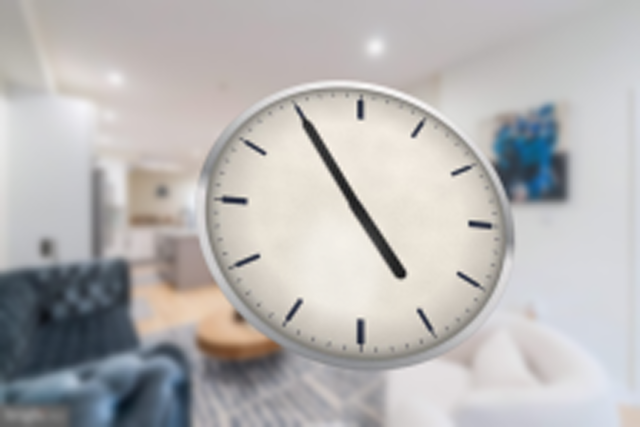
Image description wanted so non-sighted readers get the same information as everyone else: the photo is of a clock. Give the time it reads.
4:55
